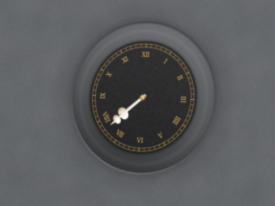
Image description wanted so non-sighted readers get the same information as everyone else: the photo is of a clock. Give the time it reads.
7:38
